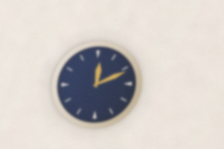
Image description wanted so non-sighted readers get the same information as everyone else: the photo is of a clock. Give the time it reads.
12:11
